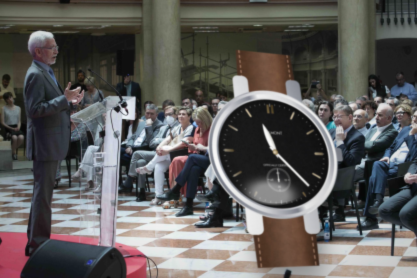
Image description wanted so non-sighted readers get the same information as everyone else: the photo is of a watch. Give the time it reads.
11:23
